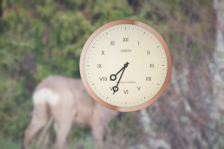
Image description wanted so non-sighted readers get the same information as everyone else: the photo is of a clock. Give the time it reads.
7:34
